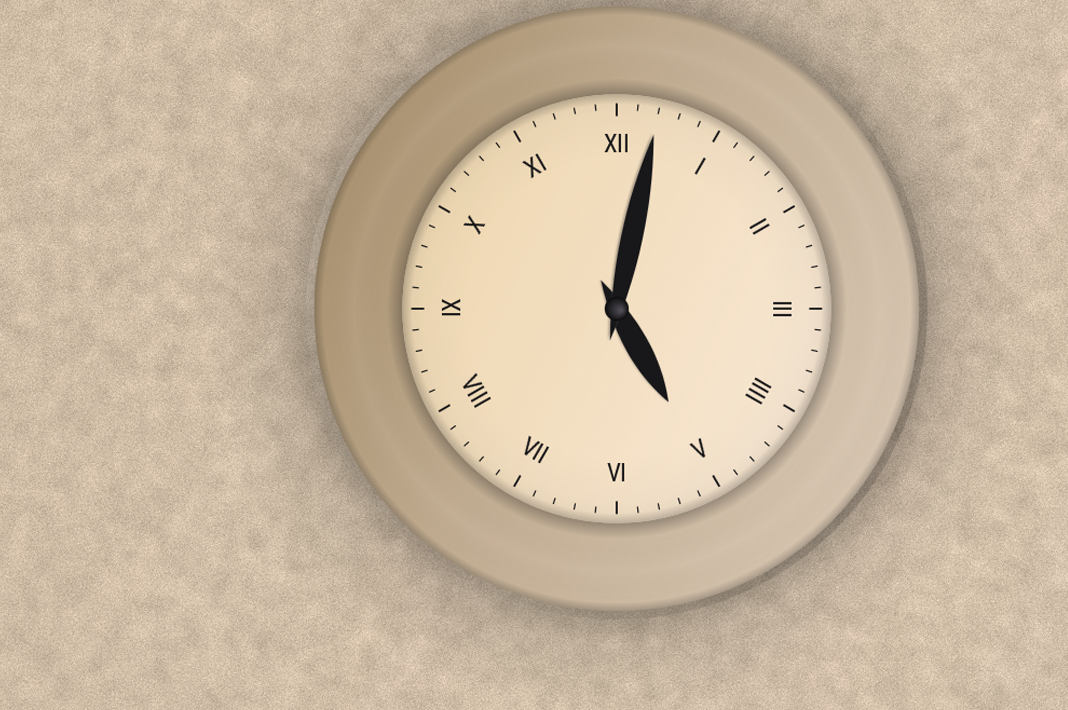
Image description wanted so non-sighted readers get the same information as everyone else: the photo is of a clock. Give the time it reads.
5:02
